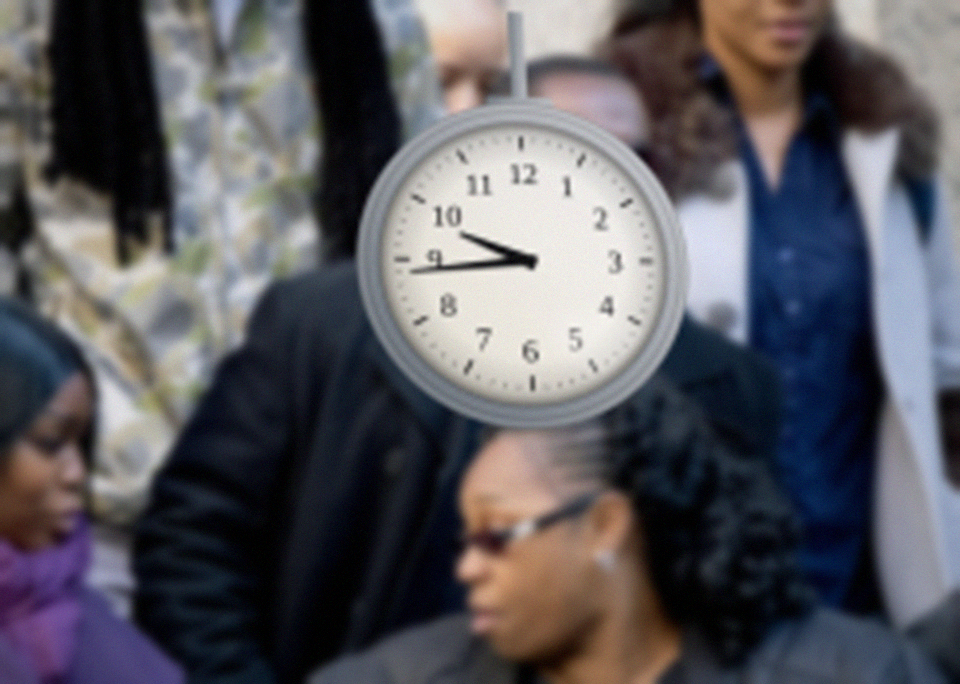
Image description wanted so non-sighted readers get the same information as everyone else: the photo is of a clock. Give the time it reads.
9:44
